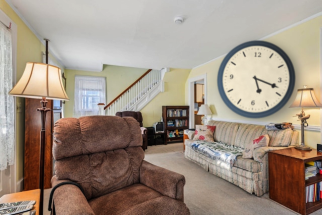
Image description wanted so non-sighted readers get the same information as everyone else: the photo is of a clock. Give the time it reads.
5:18
